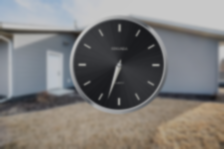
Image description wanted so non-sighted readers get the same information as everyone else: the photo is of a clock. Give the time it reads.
6:33
